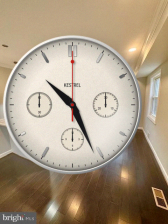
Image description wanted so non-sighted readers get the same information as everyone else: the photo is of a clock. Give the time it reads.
10:26
